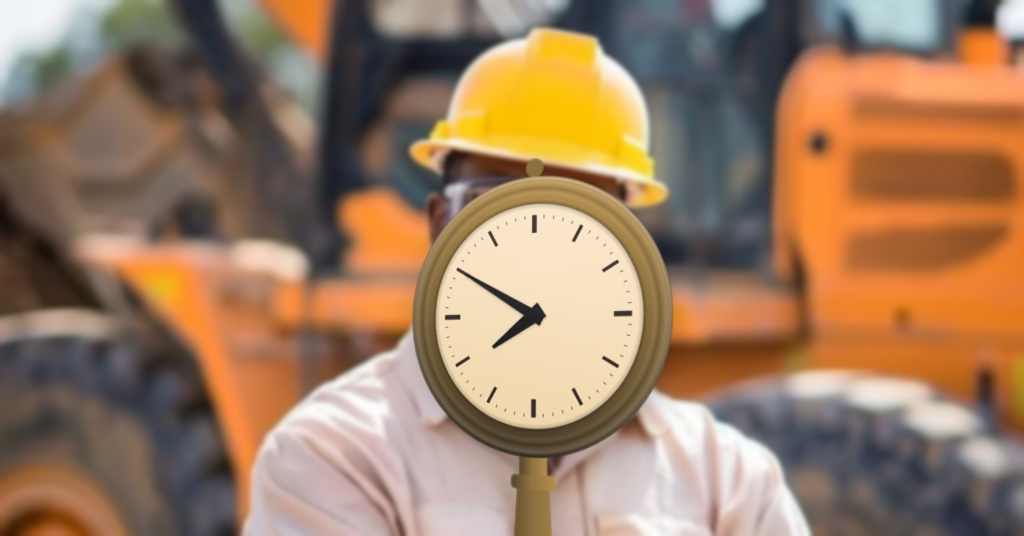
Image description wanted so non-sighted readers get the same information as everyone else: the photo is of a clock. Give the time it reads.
7:50
